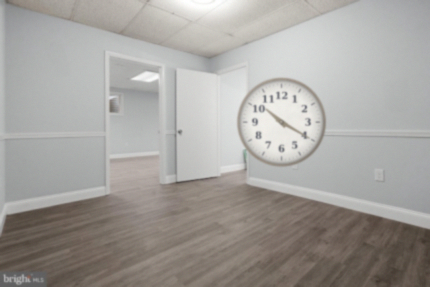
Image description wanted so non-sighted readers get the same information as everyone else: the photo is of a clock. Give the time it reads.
10:20
